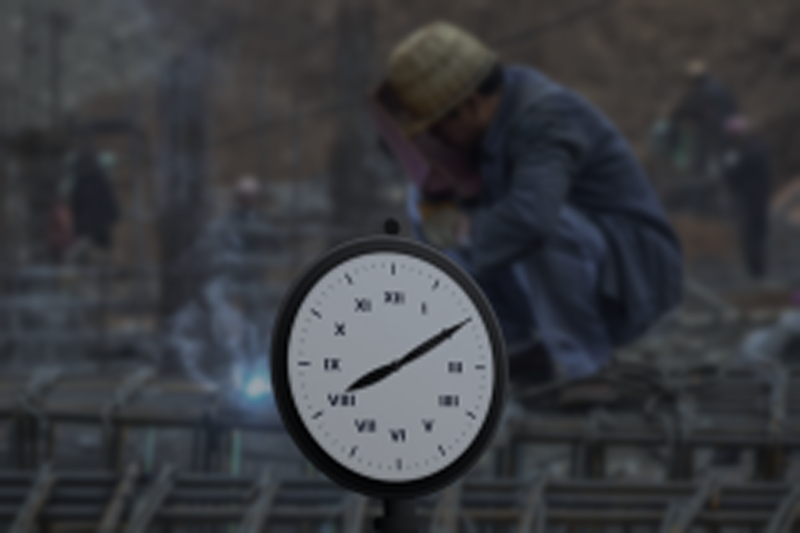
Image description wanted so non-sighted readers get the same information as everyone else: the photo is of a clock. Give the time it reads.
8:10
